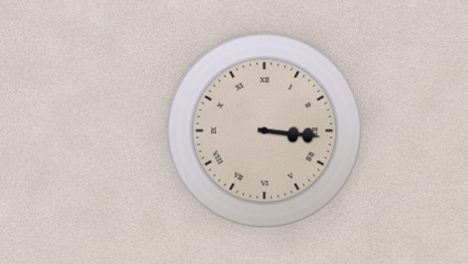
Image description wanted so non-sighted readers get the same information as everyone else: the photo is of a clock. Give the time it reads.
3:16
